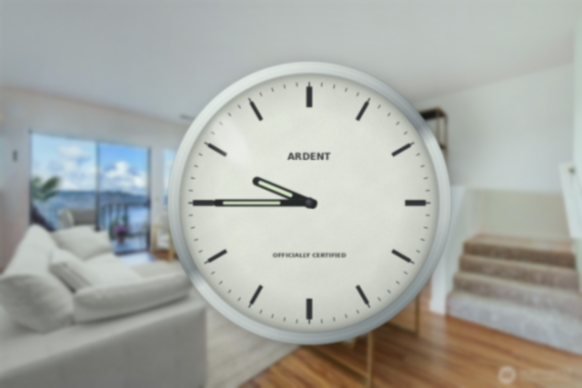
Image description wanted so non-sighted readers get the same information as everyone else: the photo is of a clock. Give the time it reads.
9:45
